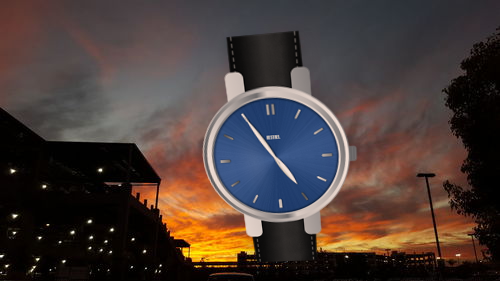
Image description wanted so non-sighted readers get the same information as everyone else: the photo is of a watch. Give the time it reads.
4:55
